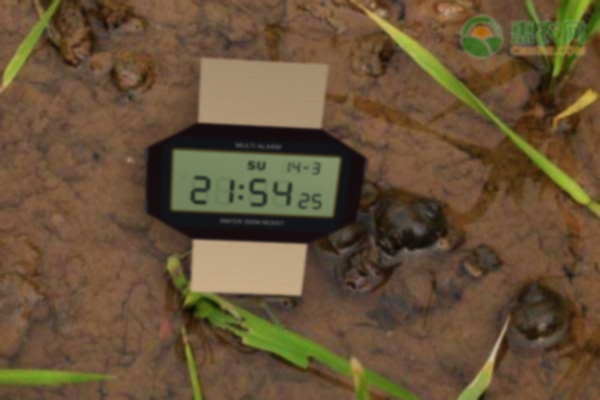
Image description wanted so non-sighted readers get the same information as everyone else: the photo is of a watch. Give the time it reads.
21:54:25
